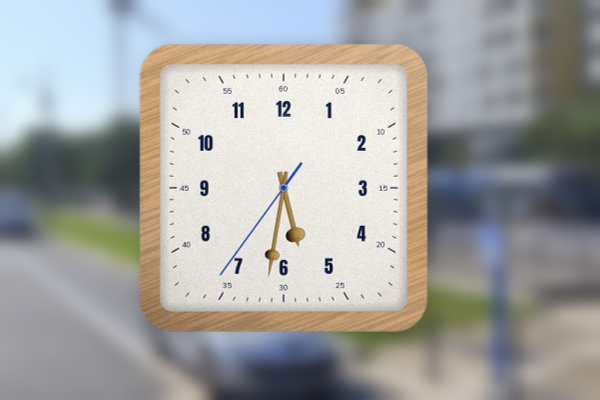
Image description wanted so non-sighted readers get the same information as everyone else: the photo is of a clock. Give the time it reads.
5:31:36
